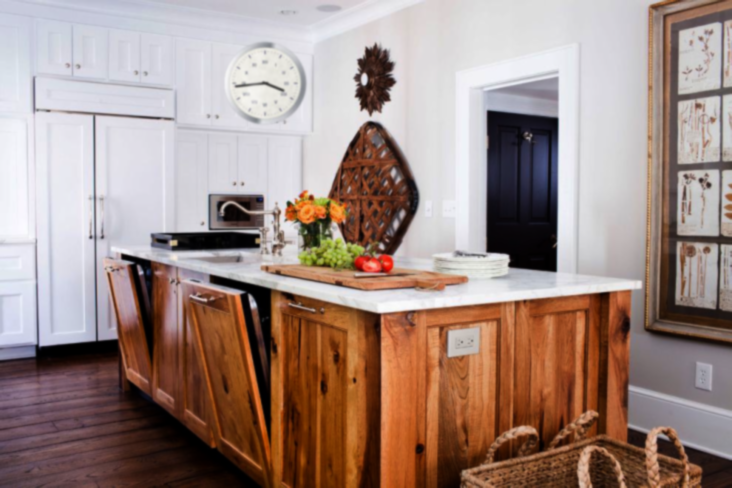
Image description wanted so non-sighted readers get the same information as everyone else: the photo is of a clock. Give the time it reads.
3:44
